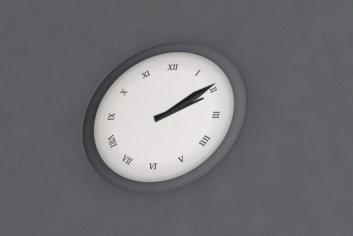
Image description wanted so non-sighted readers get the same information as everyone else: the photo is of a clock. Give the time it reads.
2:09
